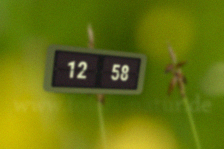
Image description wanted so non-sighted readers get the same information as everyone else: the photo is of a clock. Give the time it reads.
12:58
